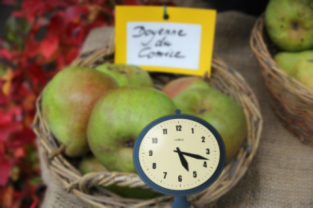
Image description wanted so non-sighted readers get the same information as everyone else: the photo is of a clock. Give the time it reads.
5:18
